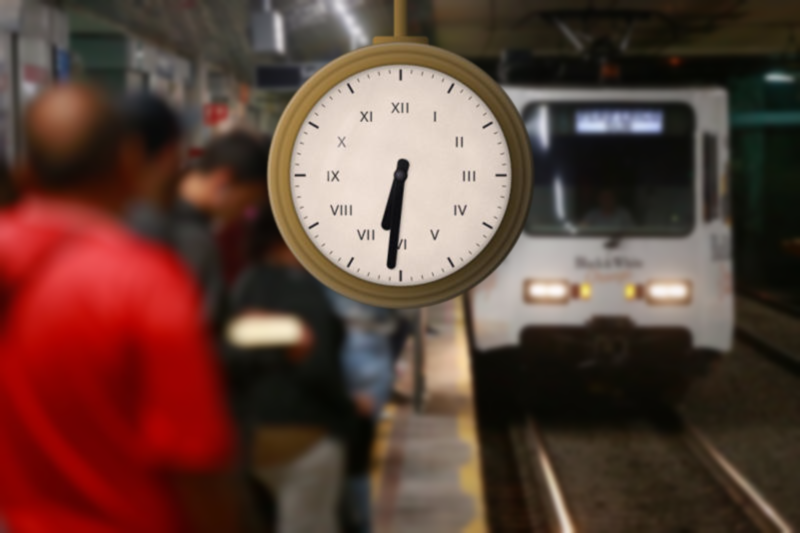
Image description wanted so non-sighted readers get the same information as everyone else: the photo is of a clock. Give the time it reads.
6:31
